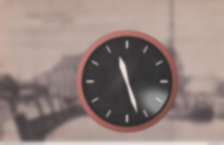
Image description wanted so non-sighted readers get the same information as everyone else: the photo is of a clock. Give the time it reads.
11:27
